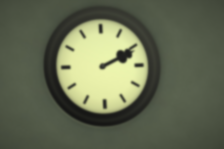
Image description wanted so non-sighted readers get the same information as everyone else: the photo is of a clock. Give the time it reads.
2:11
